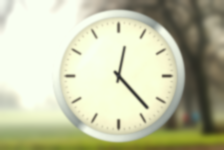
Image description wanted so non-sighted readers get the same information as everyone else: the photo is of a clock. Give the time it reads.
12:23
